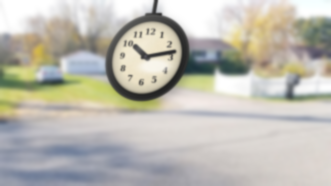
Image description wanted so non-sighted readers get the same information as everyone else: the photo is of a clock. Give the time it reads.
10:13
